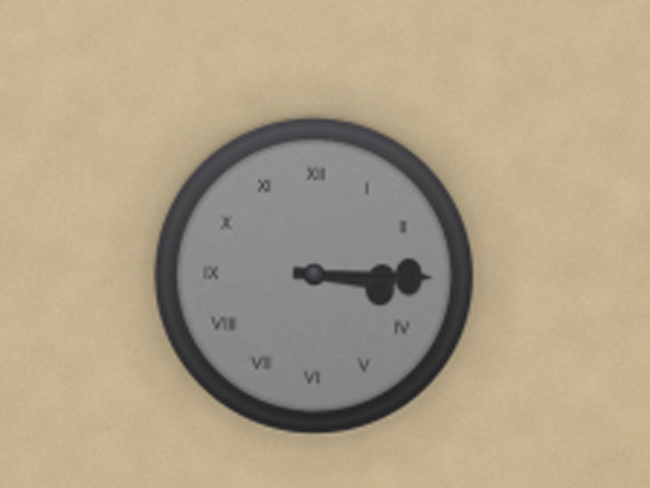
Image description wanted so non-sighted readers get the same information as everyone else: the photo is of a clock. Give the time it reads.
3:15
